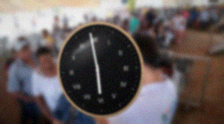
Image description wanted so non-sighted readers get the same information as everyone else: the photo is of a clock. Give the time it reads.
5:59
